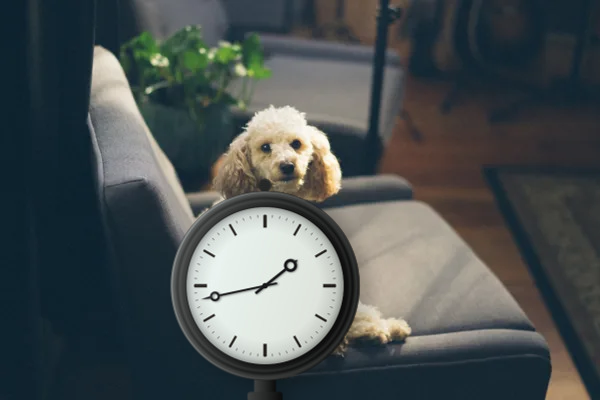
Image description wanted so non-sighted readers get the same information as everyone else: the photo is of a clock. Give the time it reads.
1:43
